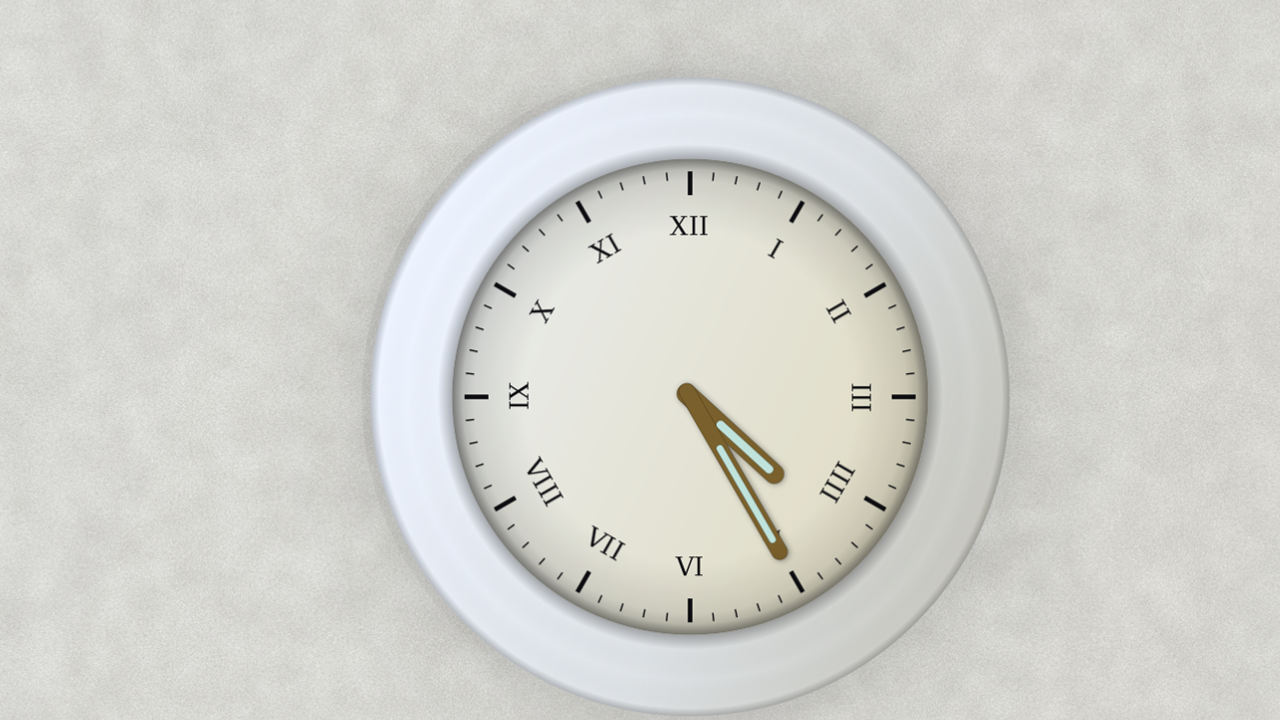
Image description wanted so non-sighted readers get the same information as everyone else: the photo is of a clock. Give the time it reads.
4:25
